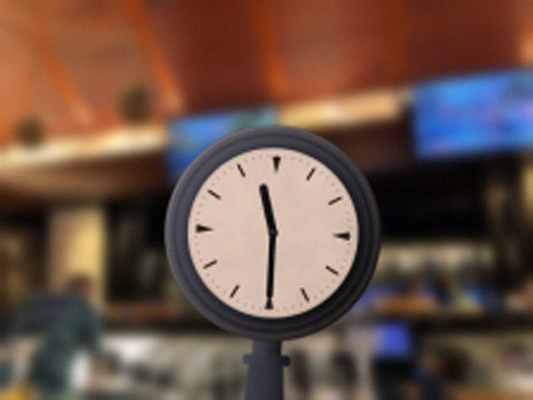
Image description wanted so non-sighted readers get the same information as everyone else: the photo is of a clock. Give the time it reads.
11:30
